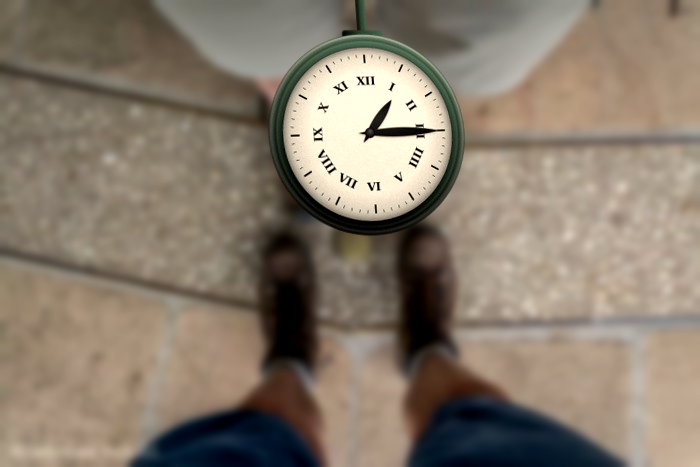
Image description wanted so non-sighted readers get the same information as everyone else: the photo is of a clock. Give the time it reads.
1:15
